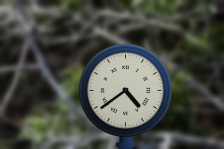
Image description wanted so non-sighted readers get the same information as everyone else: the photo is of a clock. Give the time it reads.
4:39
